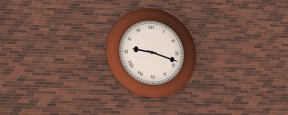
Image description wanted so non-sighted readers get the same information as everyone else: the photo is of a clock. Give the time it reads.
9:18
